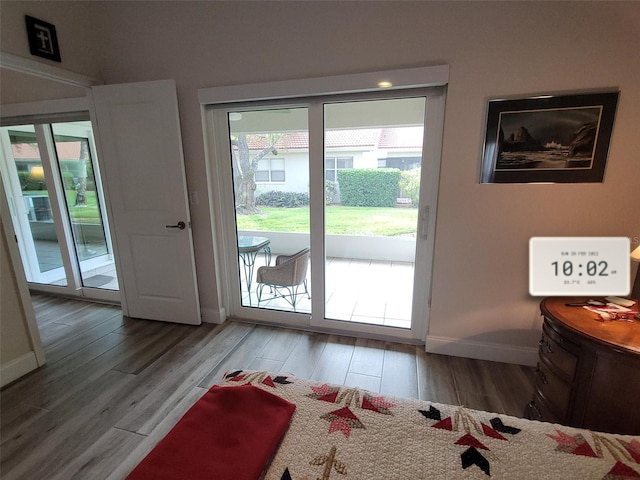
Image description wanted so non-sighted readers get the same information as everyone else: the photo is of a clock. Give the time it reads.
10:02
